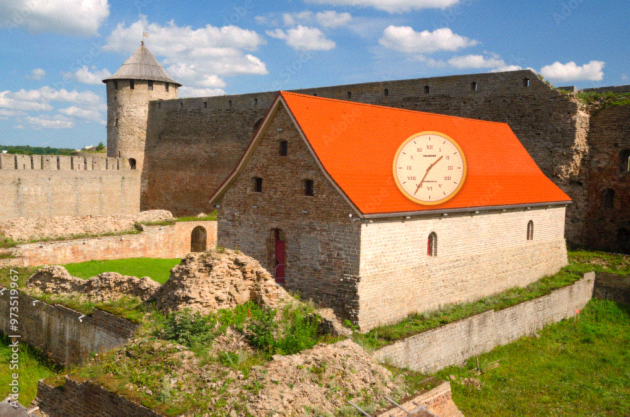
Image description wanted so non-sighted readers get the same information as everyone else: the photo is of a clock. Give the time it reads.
1:35
